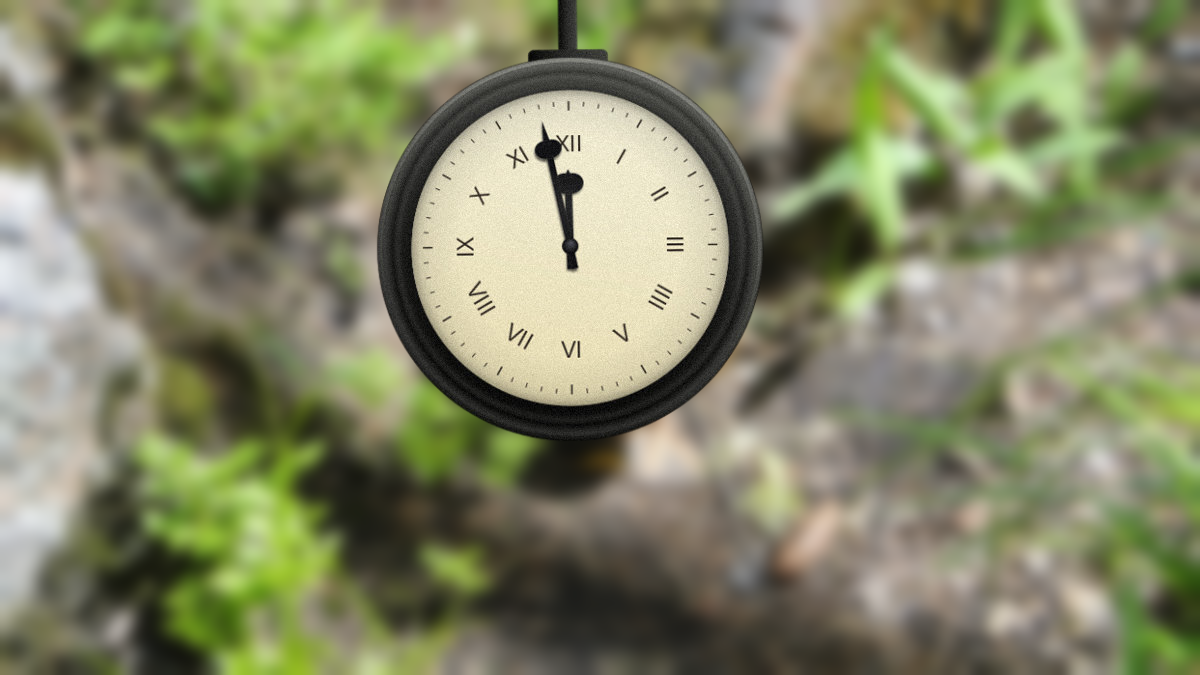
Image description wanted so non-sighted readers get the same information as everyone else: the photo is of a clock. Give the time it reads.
11:58
